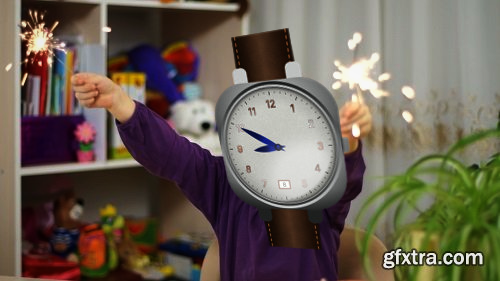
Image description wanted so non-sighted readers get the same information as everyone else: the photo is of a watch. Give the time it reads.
8:50
